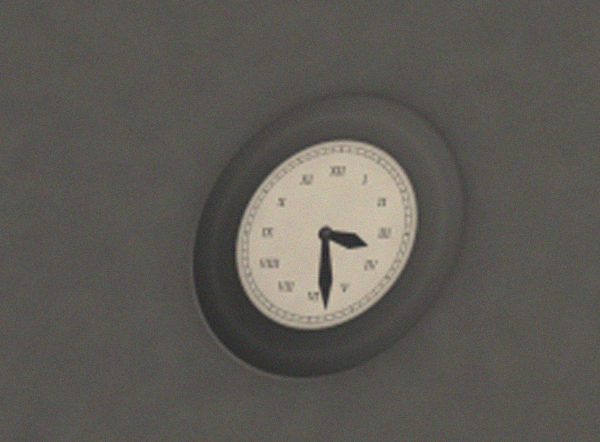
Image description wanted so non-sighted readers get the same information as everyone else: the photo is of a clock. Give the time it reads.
3:28
